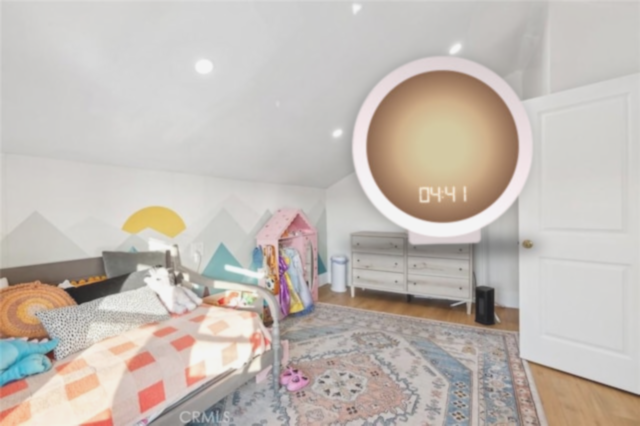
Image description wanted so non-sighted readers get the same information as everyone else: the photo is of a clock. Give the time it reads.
4:41
